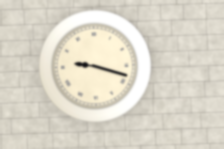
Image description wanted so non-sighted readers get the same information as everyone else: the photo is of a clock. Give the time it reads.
9:18
